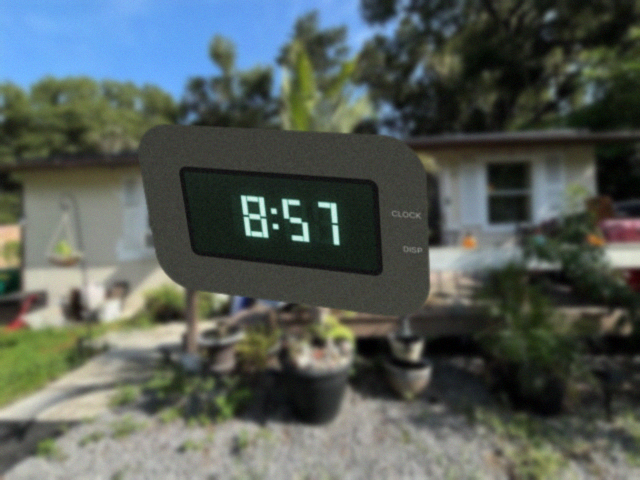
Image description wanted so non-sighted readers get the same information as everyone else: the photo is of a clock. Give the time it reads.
8:57
